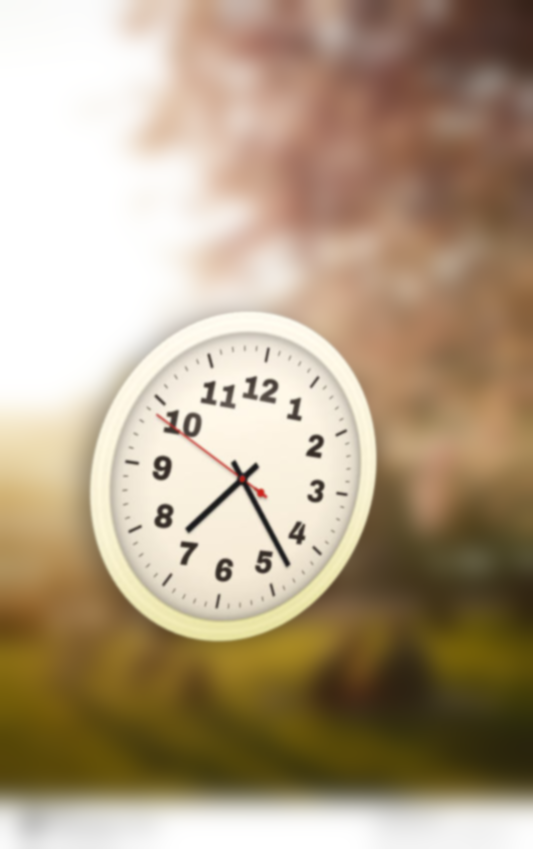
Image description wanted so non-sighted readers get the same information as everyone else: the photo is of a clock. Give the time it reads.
7:22:49
